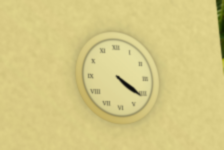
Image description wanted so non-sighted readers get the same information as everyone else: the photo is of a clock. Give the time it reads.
4:21
